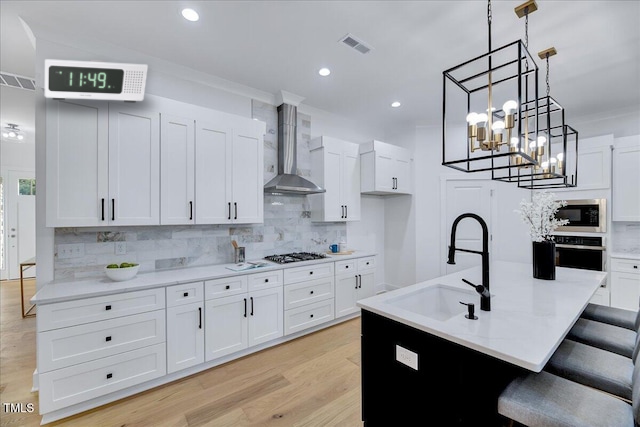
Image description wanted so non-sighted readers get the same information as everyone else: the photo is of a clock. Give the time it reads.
11:49
